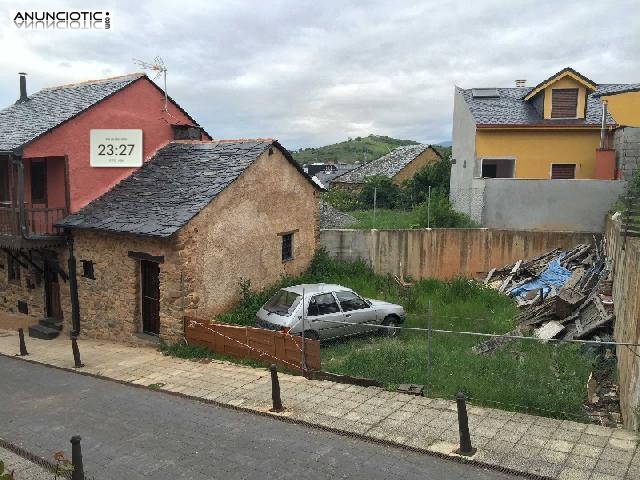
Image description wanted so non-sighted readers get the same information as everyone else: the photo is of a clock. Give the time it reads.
23:27
